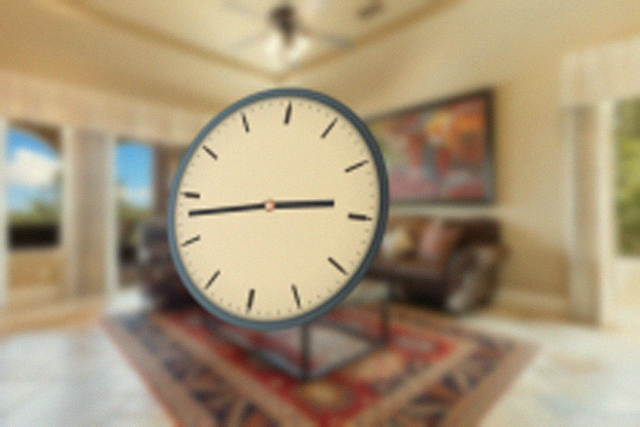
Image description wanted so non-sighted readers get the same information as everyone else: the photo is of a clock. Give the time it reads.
2:43
